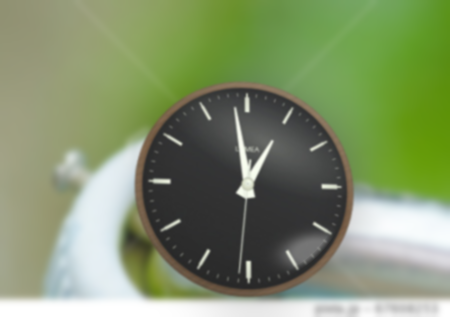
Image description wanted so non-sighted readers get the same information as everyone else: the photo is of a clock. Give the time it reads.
12:58:31
